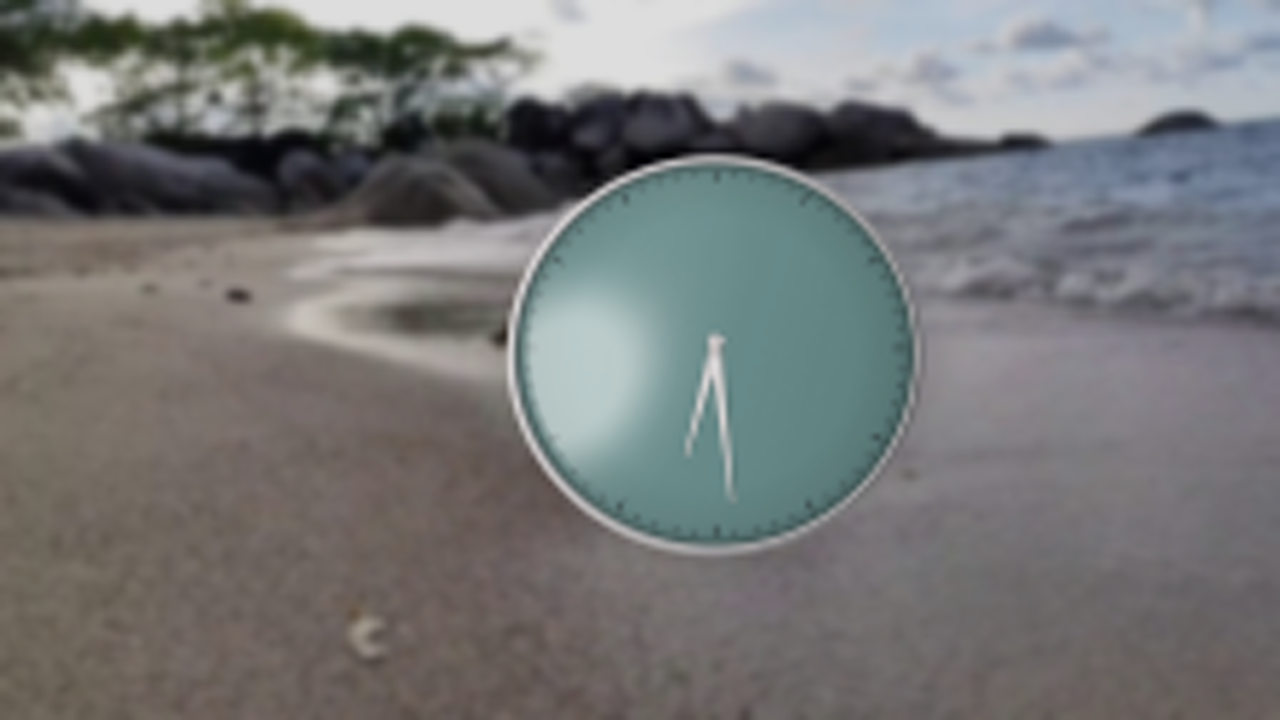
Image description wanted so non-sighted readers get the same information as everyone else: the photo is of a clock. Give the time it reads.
6:29
